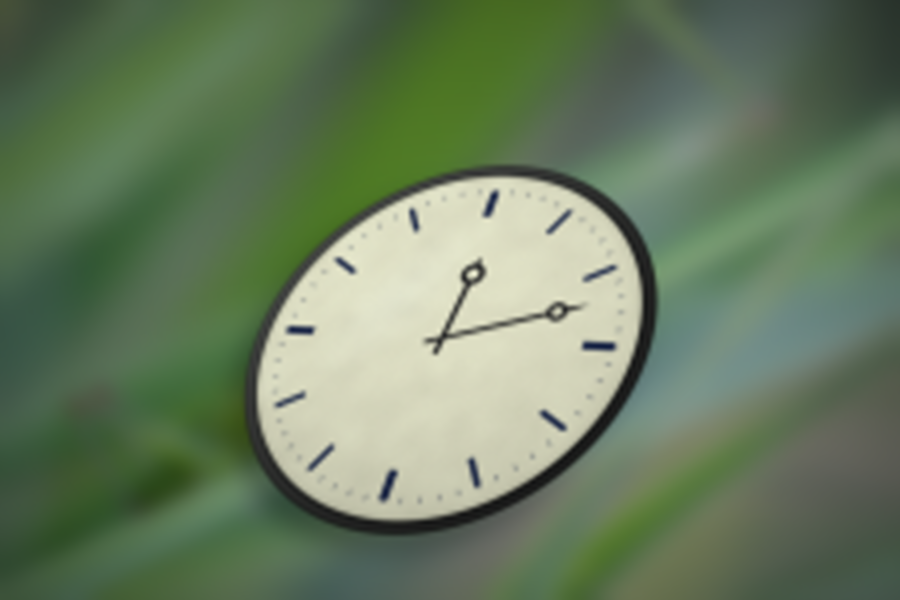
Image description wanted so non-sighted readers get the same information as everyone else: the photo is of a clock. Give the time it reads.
12:12
